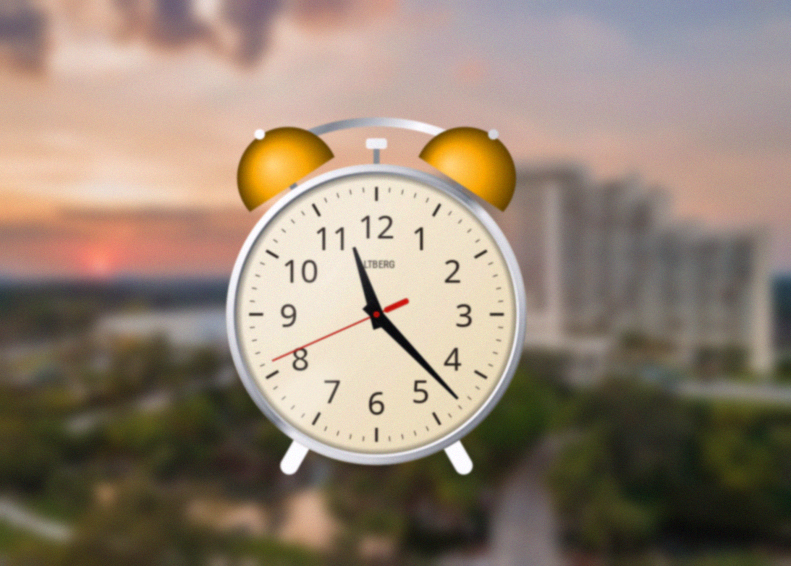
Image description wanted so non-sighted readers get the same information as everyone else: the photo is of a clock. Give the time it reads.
11:22:41
